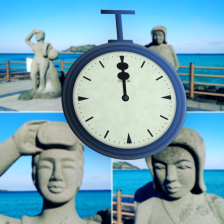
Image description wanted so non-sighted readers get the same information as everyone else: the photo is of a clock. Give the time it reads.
12:00
